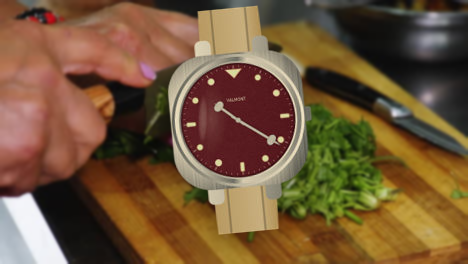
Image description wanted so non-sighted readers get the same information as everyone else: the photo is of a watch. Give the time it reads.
10:21
